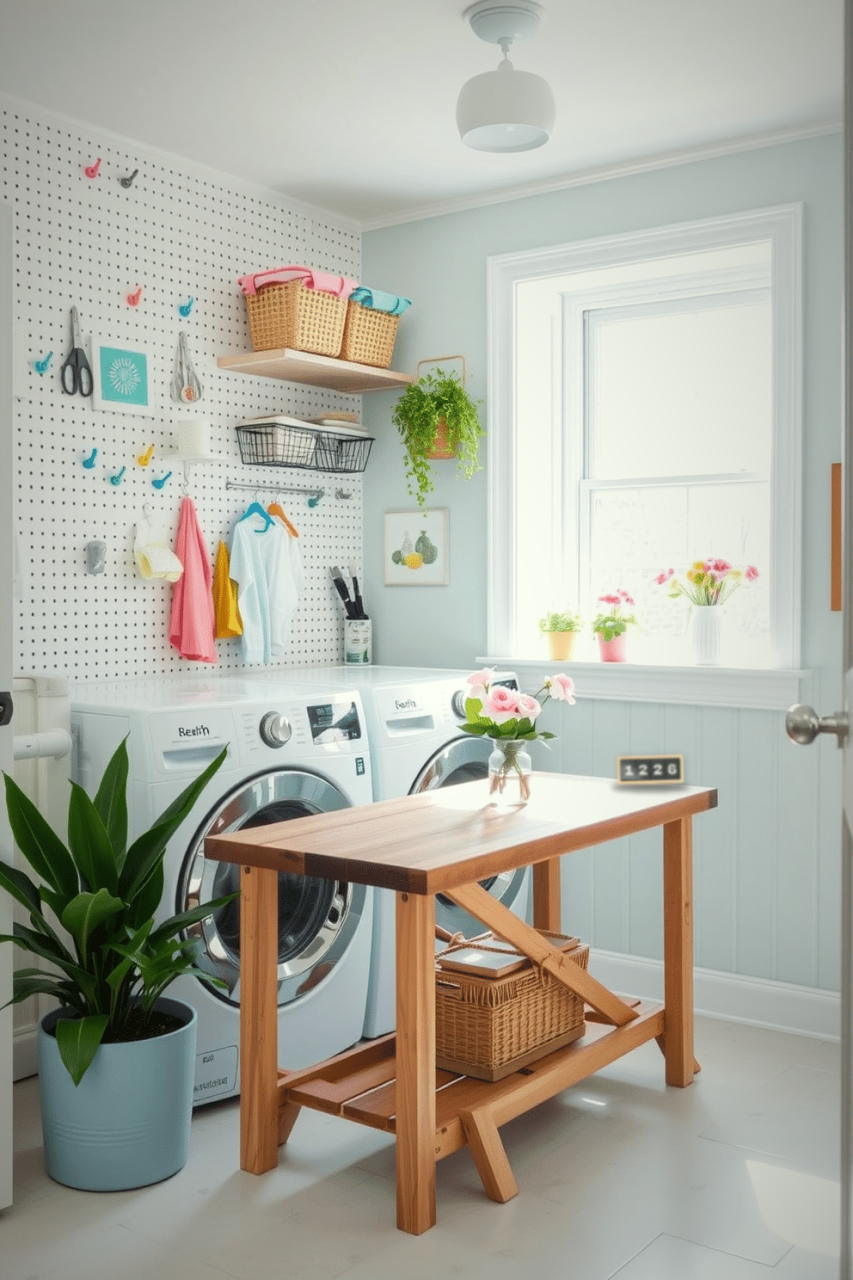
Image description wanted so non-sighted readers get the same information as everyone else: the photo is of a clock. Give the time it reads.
12:26
